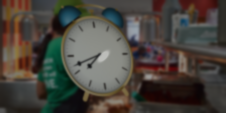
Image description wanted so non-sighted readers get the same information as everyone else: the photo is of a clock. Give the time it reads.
7:42
